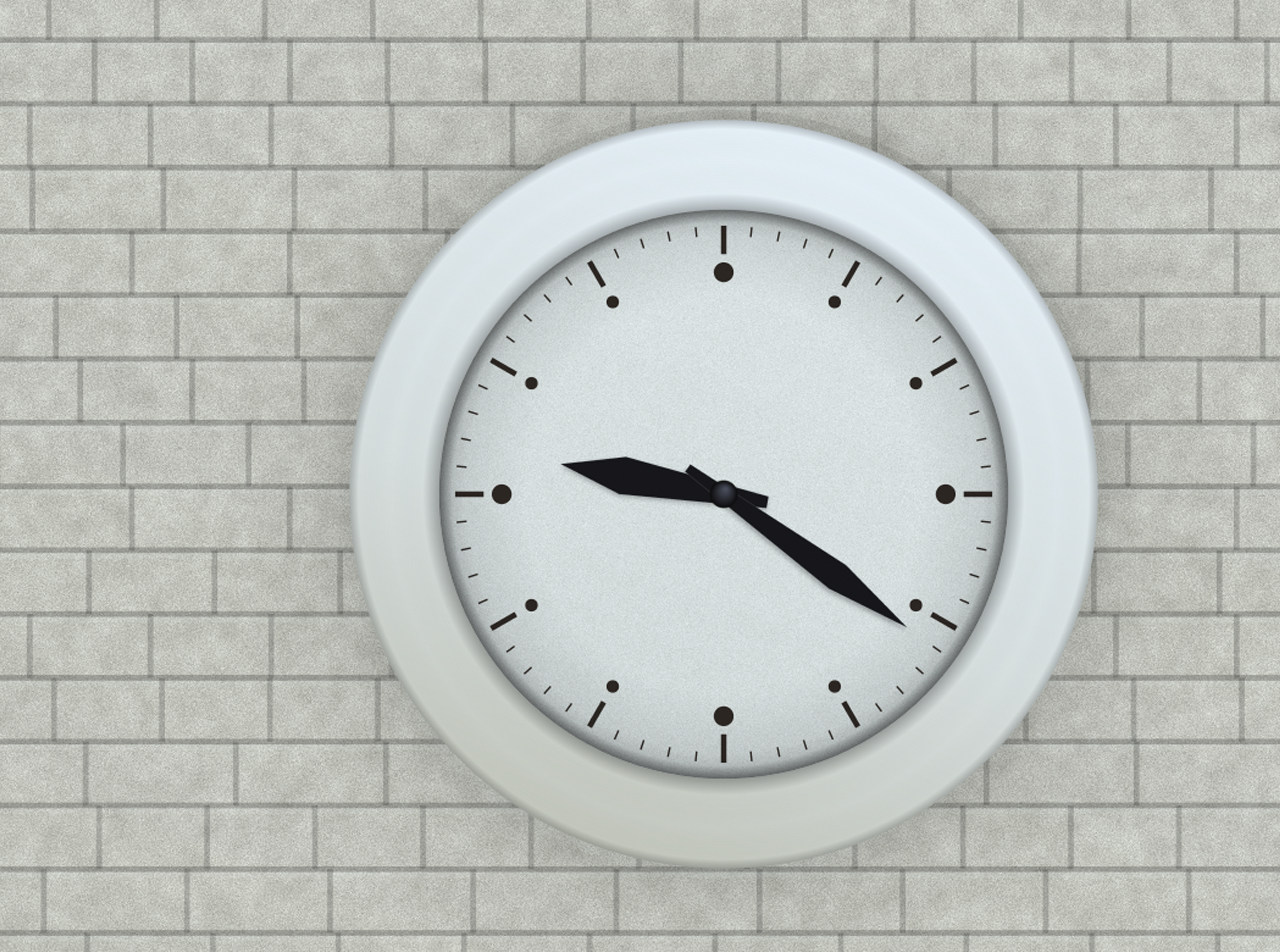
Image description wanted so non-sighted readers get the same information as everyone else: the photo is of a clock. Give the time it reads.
9:21
